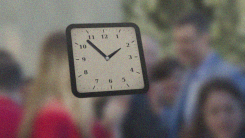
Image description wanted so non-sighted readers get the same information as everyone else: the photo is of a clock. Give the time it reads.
1:53
